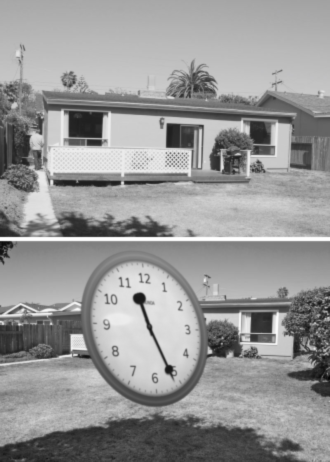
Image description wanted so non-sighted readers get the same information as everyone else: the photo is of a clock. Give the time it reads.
11:26
